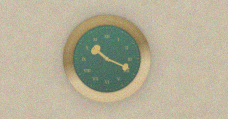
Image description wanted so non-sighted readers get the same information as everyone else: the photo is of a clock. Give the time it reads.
10:19
